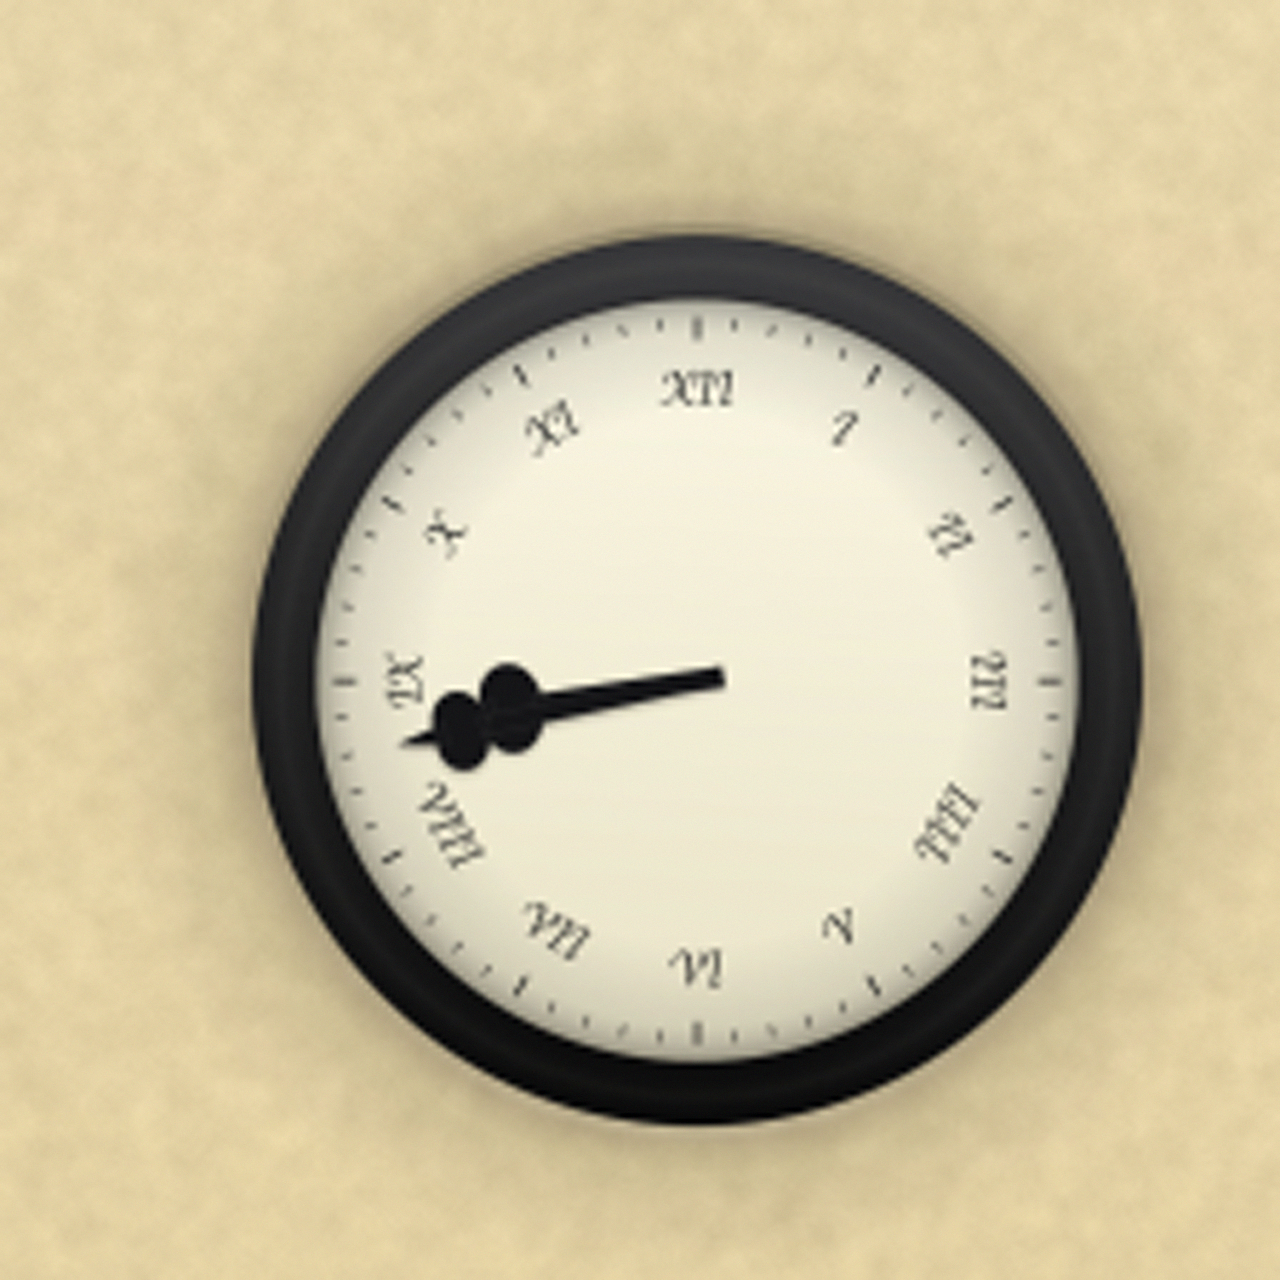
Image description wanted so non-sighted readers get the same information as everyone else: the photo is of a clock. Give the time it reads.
8:43
